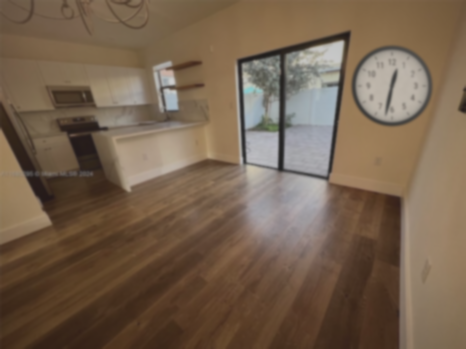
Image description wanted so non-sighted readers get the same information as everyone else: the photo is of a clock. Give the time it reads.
12:32
